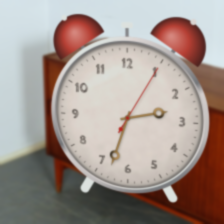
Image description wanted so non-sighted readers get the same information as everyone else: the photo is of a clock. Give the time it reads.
2:33:05
